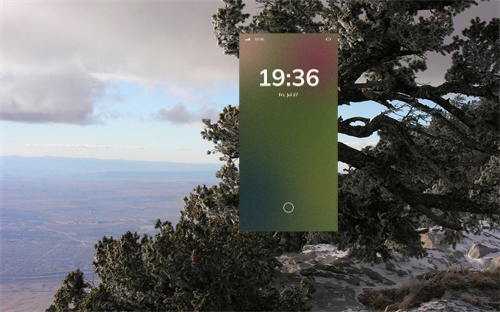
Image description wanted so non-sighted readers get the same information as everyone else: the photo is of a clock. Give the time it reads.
19:36
